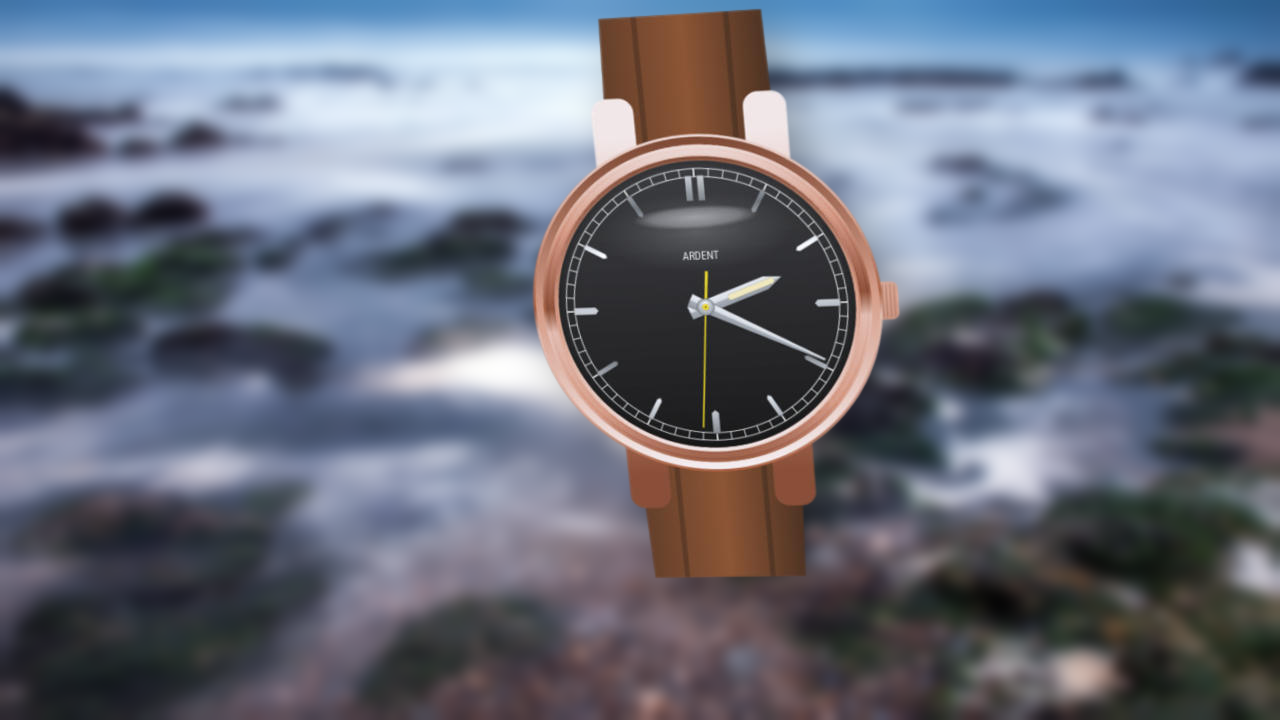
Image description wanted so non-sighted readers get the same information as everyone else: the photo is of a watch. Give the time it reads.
2:19:31
